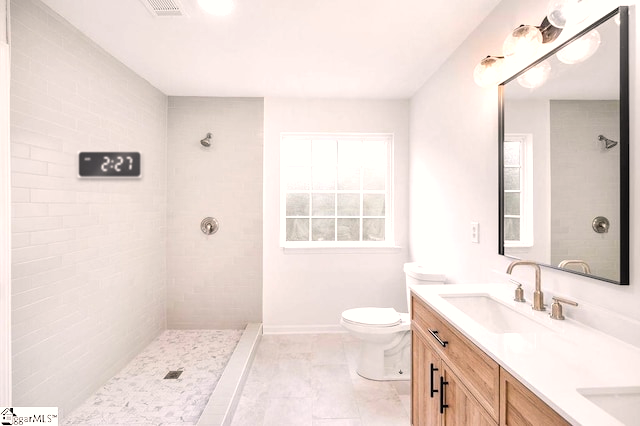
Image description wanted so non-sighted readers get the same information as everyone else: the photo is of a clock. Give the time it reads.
2:27
